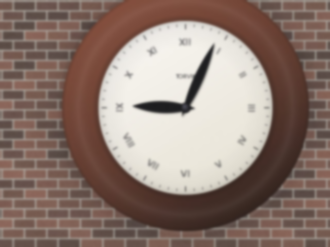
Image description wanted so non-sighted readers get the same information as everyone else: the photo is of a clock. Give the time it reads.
9:04
